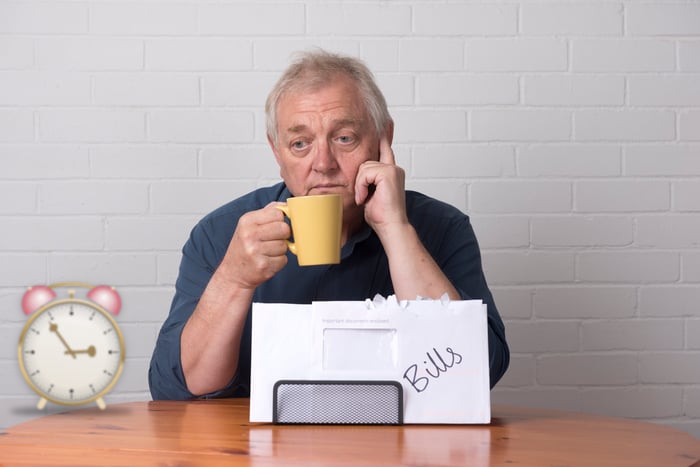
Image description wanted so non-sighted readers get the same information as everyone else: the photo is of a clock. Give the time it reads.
2:54
